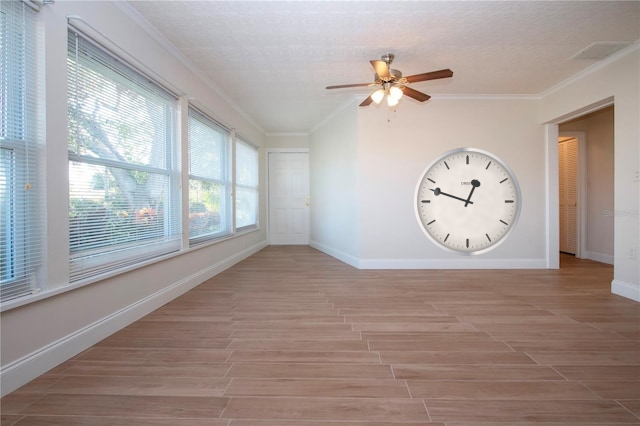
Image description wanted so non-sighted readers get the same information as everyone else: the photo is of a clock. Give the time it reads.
12:48
